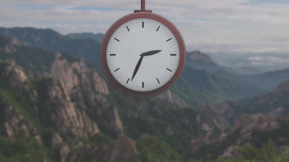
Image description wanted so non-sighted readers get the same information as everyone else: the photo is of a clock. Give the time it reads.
2:34
